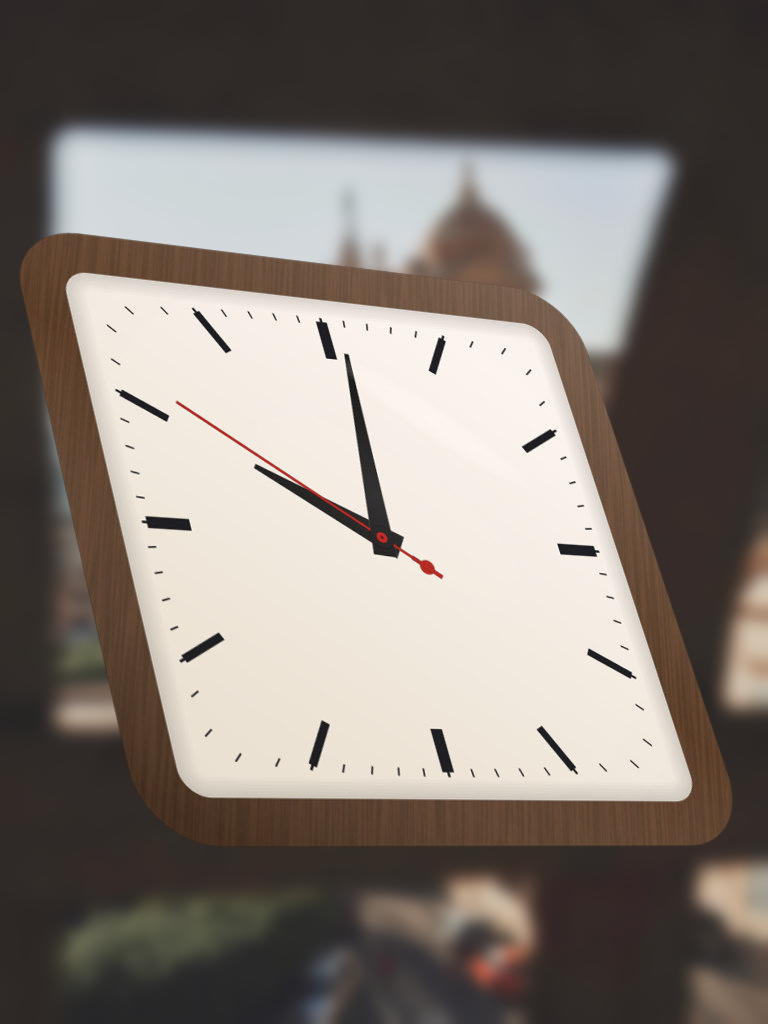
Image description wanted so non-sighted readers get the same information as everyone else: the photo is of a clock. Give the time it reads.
10:00:51
